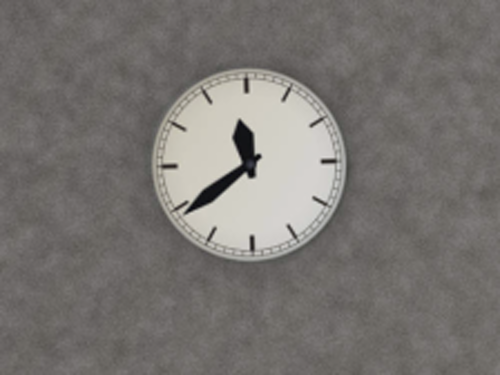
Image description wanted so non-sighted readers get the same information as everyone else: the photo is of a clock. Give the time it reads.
11:39
